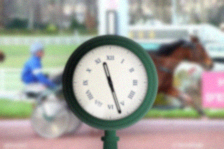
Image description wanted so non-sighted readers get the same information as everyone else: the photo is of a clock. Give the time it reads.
11:27
